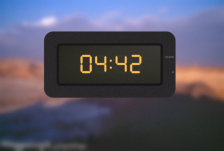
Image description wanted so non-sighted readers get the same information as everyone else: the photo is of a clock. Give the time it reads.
4:42
